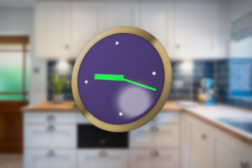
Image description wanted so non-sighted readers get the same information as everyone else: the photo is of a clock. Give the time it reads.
9:19
